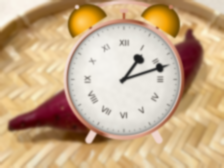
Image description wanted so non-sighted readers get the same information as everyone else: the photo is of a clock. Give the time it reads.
1:12
